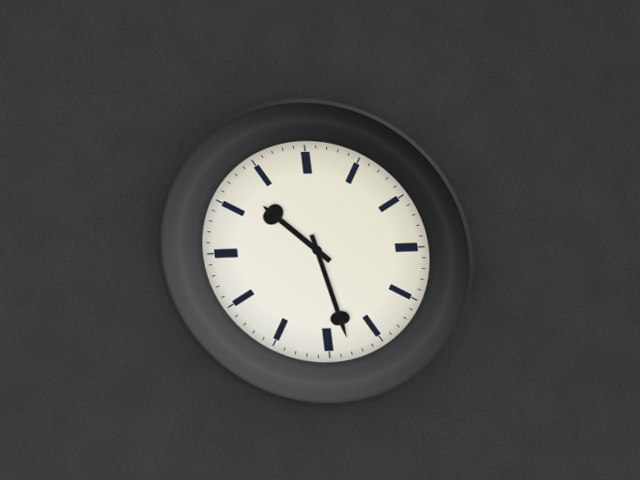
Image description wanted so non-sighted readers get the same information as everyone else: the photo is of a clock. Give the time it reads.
10:28
